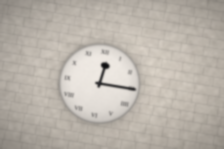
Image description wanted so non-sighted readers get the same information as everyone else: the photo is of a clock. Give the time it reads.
12:15
